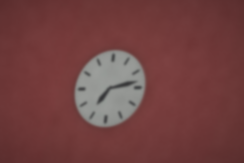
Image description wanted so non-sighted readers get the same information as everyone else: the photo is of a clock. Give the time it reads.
7:13
